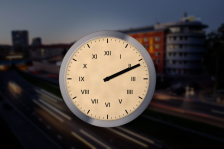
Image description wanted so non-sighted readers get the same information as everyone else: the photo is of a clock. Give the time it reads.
2:11
